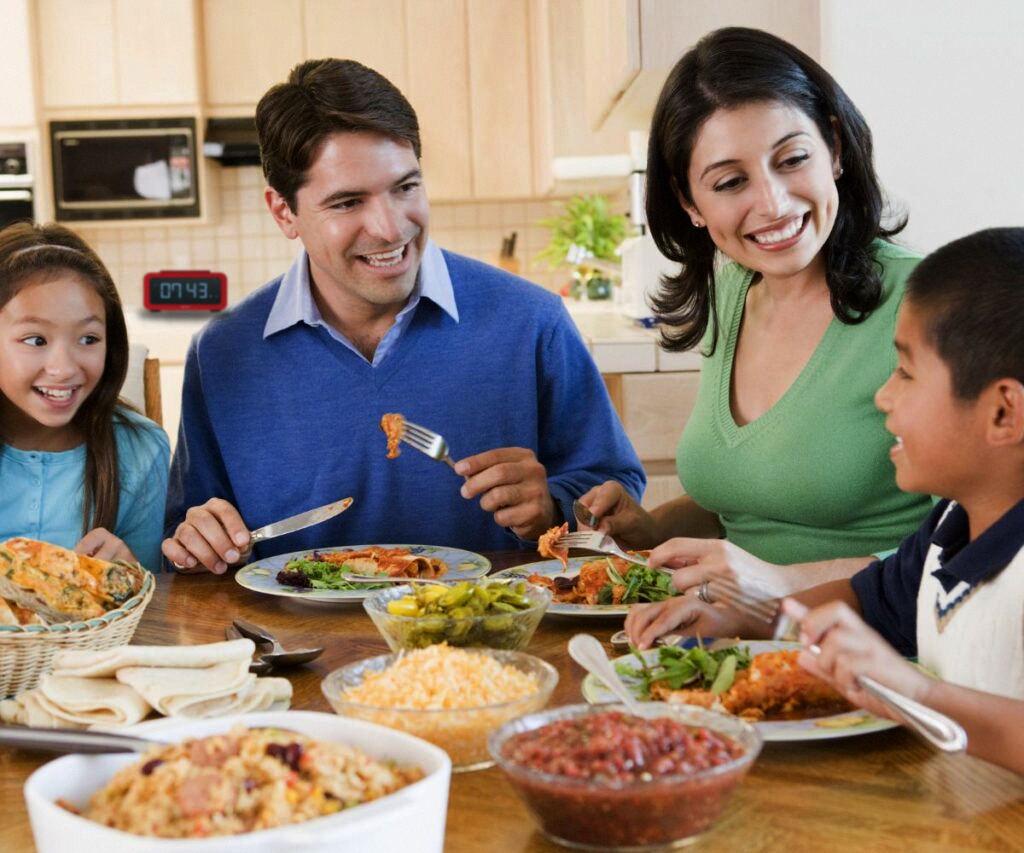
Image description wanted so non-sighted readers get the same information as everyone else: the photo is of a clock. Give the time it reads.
7:43
